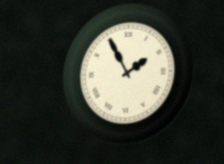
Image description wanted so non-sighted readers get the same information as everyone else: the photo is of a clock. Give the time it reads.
1:55
